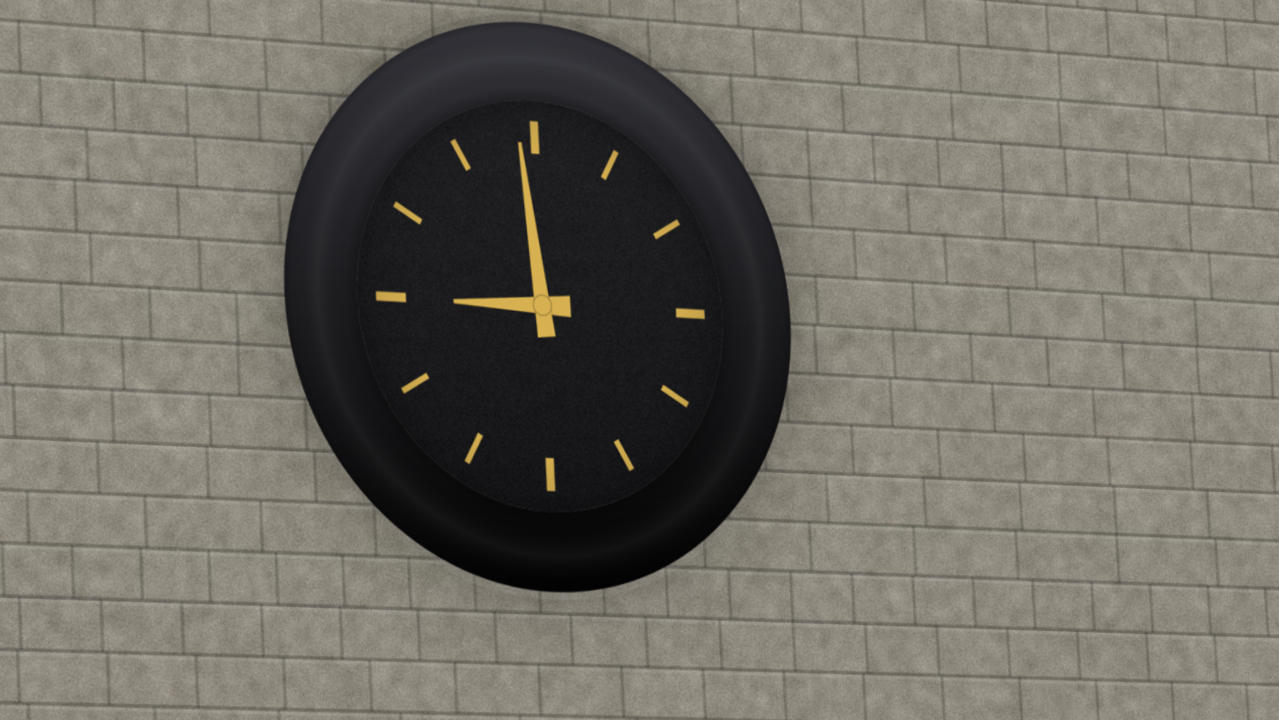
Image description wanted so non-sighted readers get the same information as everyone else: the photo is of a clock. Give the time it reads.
8:59
